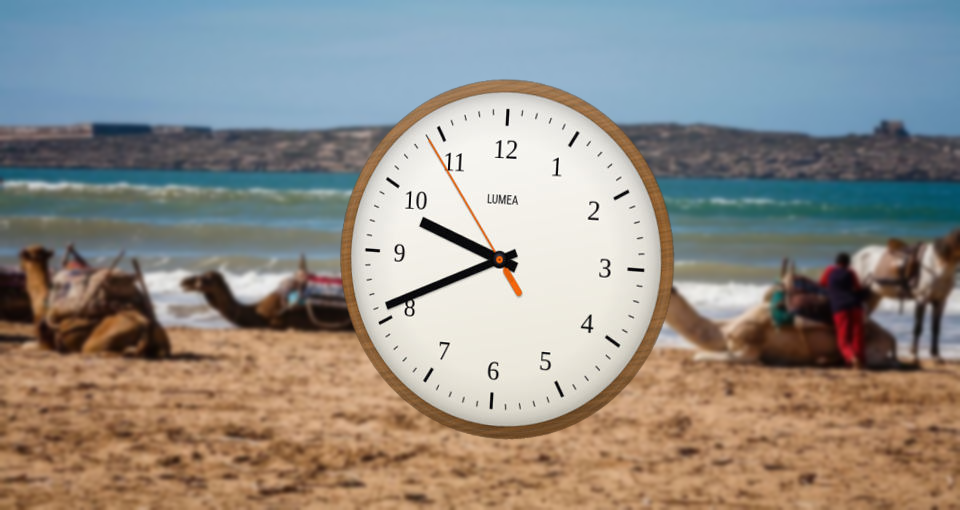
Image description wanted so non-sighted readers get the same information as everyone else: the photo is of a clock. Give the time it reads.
9:40:54
